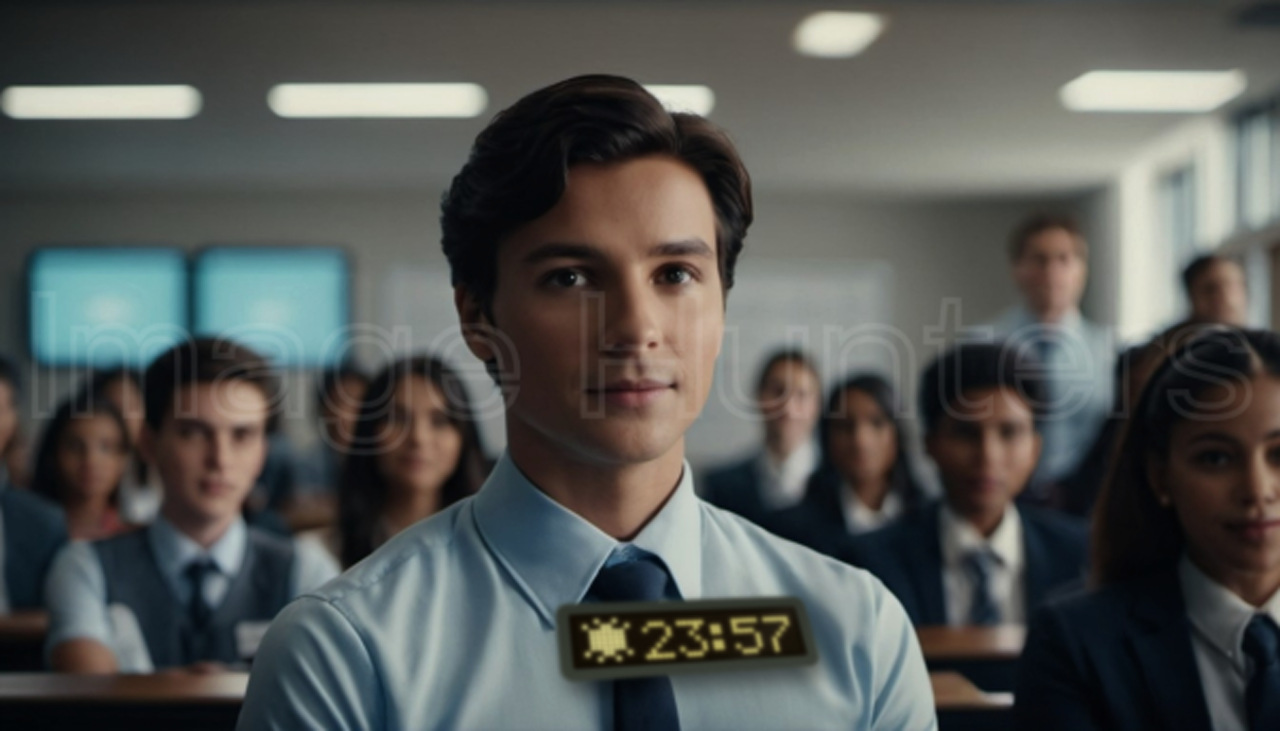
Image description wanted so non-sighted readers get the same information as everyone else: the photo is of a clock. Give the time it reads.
23:57
